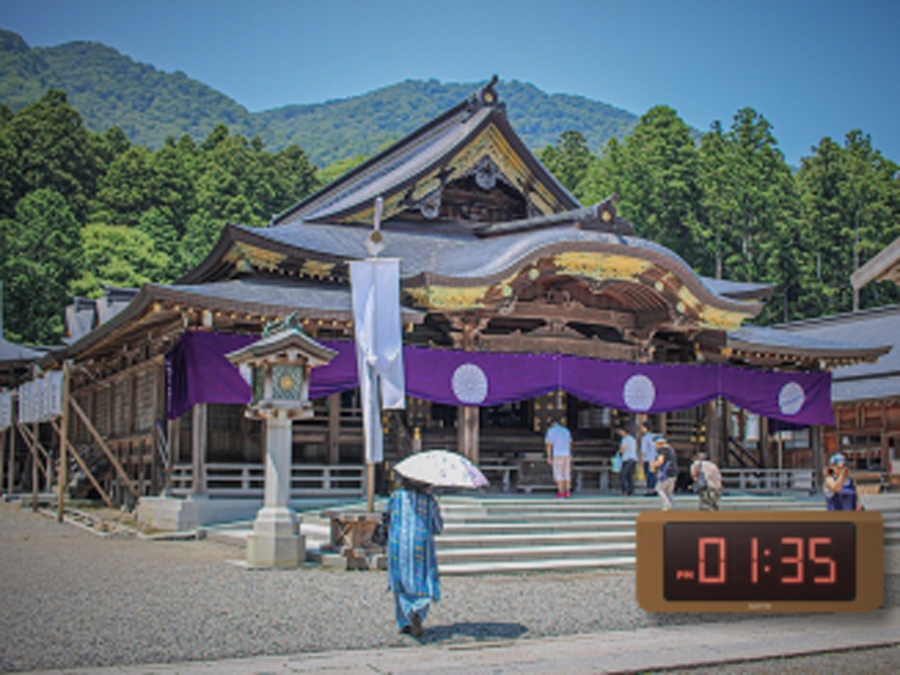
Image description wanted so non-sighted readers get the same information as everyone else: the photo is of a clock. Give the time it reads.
1:35
